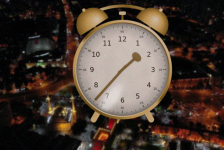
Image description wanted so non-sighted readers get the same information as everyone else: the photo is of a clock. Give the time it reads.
1:37
